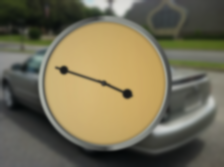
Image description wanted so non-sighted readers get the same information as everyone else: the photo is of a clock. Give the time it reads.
3:48
